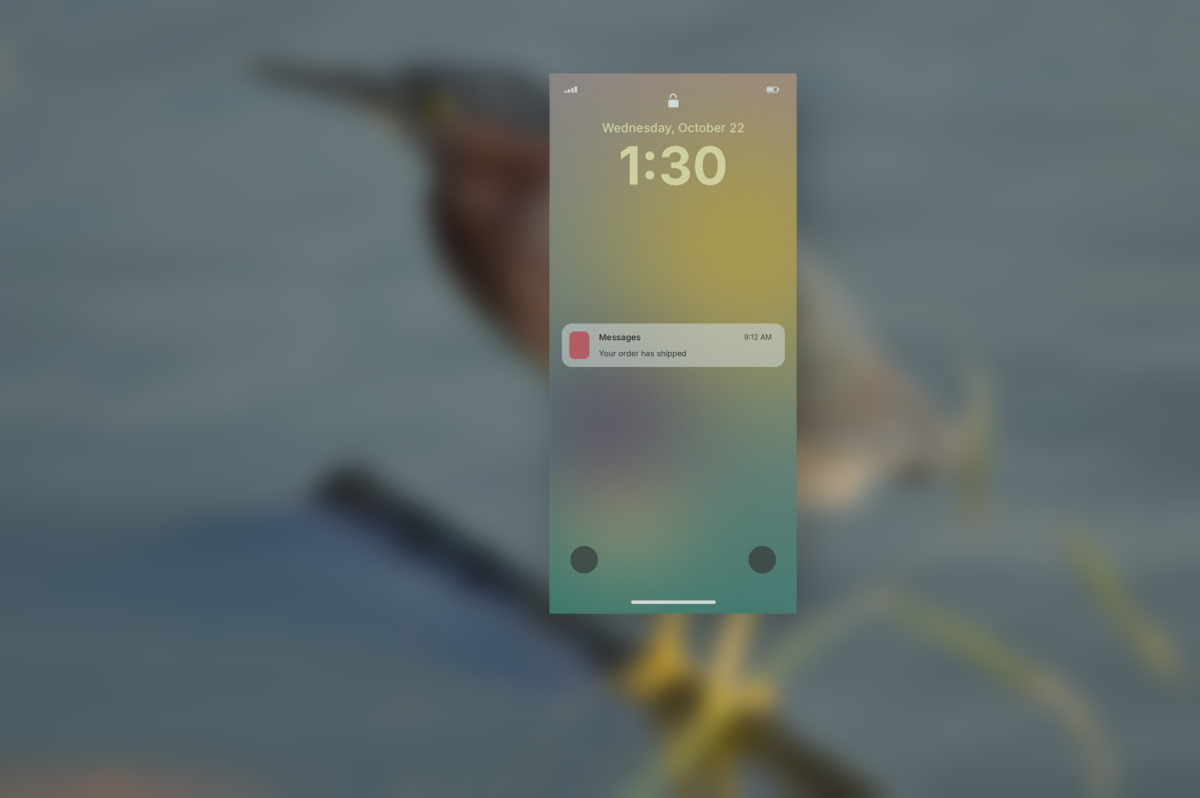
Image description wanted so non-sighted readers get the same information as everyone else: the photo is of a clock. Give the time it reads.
1:30
